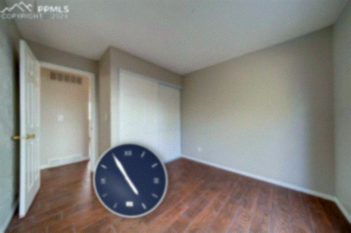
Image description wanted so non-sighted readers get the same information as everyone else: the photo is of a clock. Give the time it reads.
4:55
